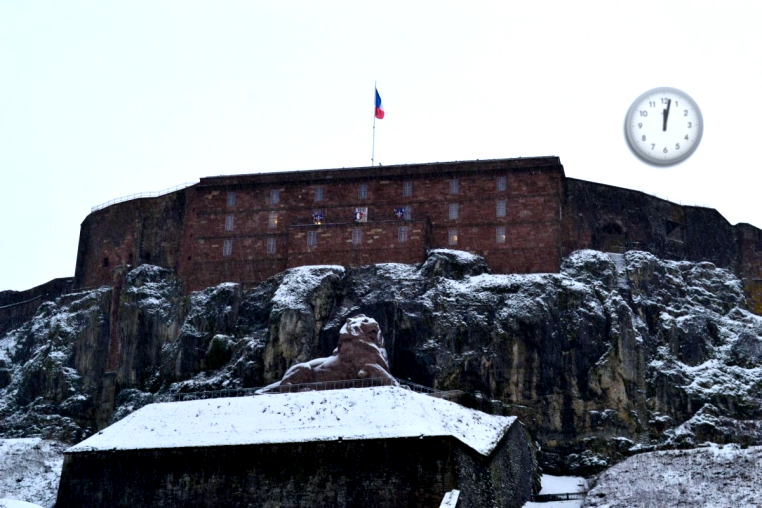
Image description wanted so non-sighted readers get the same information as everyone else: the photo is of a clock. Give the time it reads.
12:02
